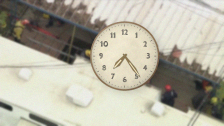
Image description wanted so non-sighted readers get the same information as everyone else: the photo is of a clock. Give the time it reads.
7:24
